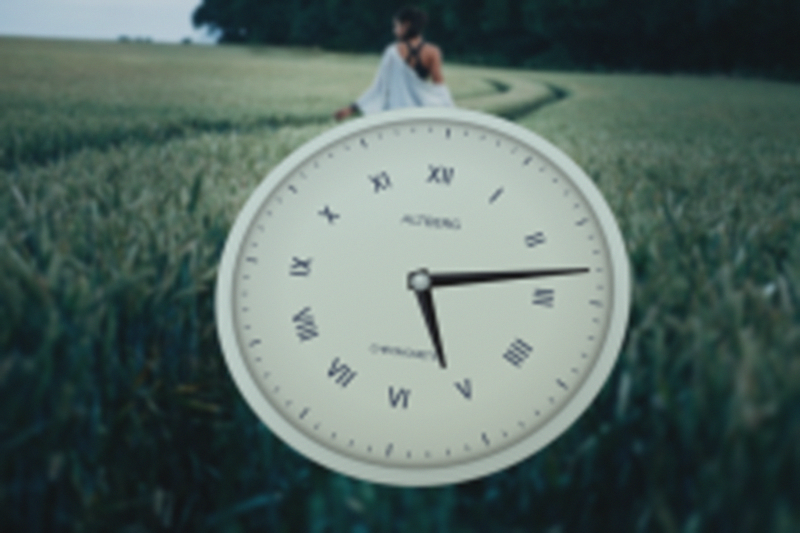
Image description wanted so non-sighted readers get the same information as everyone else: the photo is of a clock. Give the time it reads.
5:13
